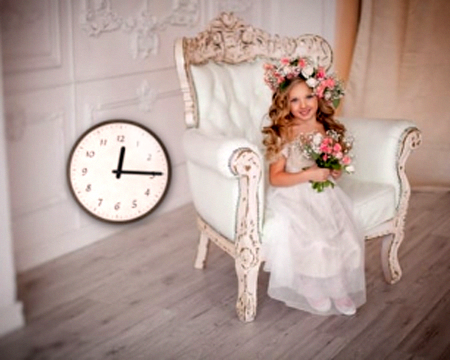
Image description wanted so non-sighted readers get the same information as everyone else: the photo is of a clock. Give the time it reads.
12:15
